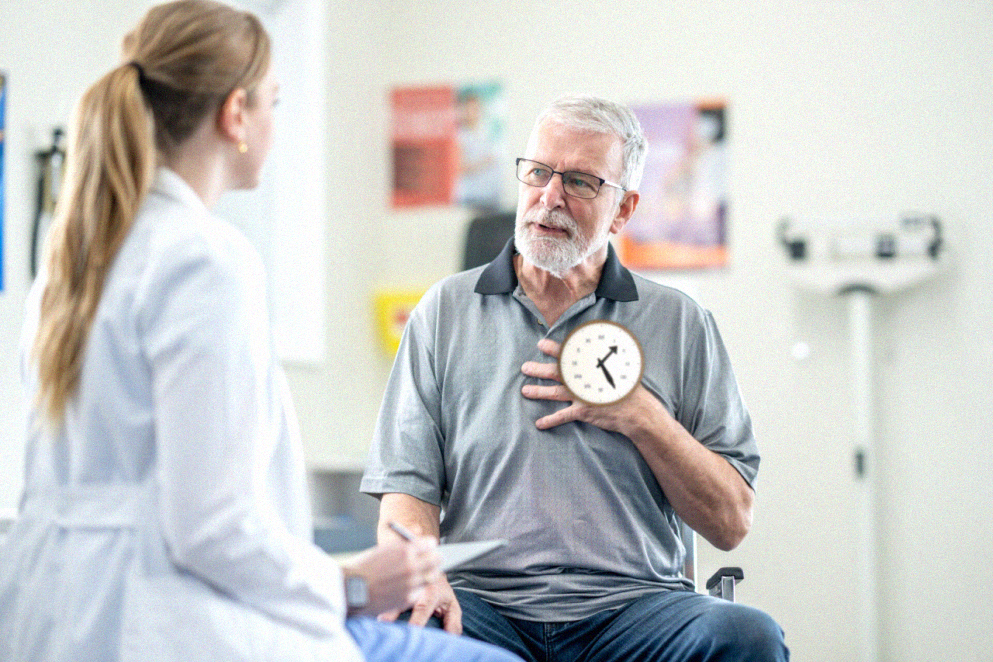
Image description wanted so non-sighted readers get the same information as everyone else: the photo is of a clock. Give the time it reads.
1:25
